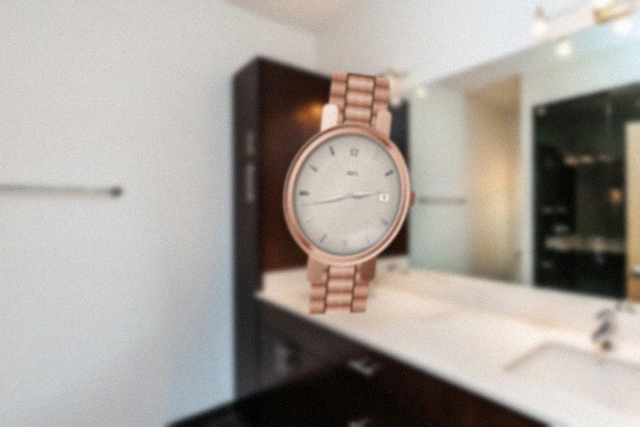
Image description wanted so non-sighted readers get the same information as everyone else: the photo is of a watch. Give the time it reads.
2:43
